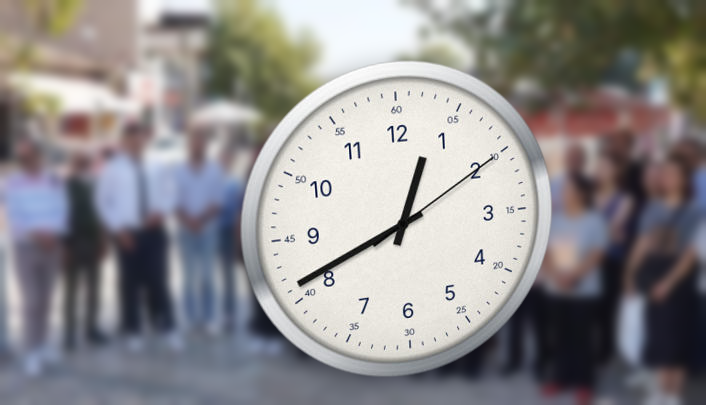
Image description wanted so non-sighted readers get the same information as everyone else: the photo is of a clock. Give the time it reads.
12:41:10
